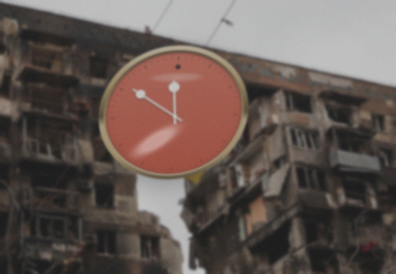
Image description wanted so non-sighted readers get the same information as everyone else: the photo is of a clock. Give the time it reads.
11:51
